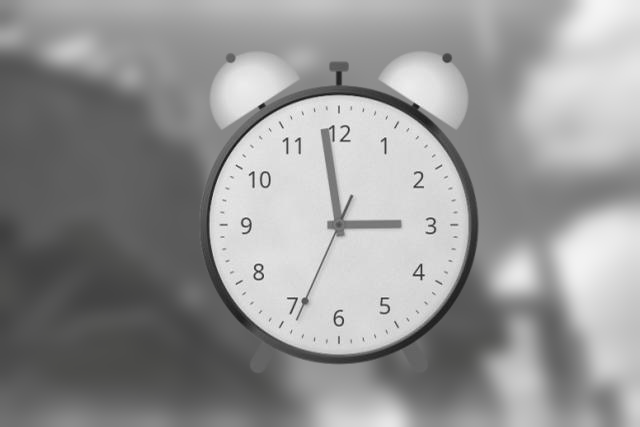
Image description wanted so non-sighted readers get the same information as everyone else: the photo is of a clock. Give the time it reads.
2:58:34
